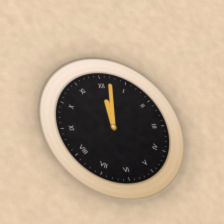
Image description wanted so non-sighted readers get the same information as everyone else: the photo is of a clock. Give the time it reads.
12:02
